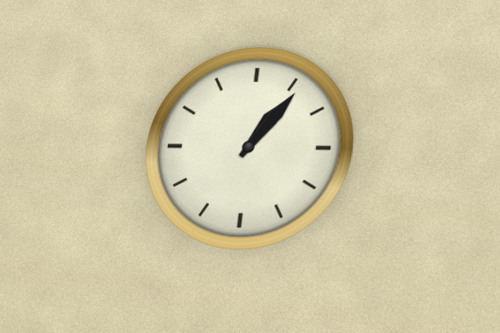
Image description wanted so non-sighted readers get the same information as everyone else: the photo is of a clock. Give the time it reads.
1:06
